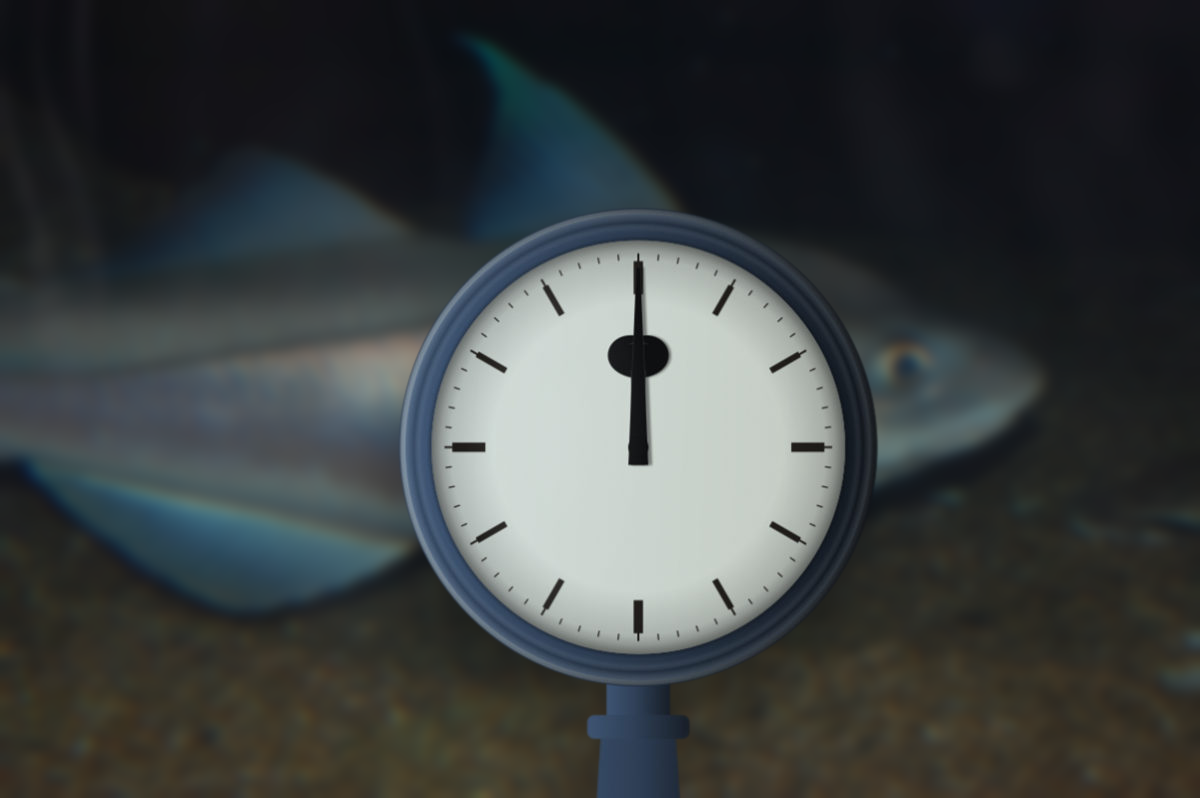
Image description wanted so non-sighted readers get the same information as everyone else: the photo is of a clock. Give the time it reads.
12:00
